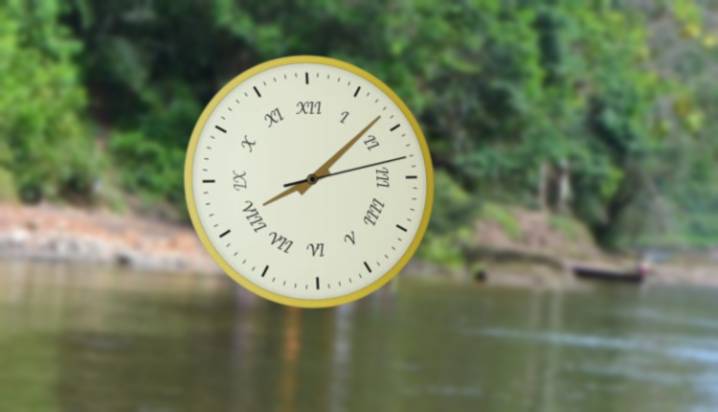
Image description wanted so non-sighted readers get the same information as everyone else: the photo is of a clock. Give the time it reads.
8:08:13
